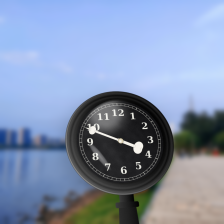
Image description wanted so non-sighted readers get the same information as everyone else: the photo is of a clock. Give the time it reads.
3:49
